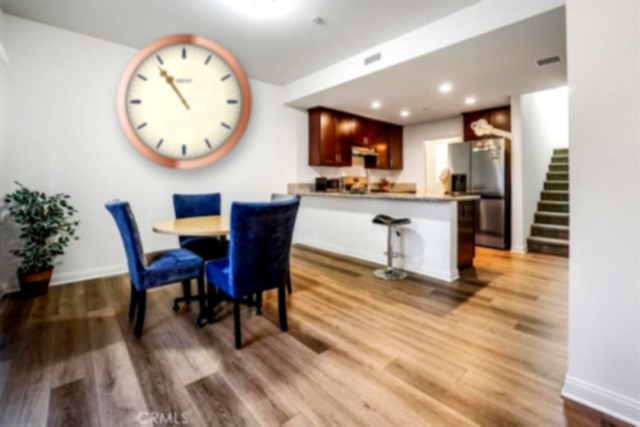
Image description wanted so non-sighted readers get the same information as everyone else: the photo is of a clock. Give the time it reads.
10:54
